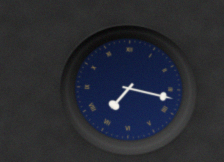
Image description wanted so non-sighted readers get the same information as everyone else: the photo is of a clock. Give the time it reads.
7:17
